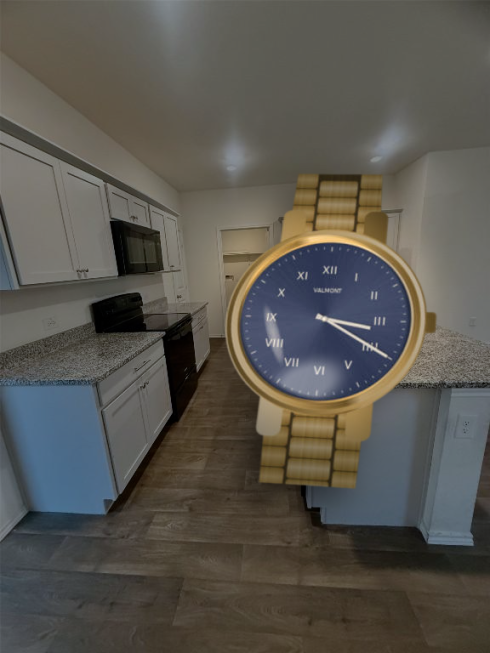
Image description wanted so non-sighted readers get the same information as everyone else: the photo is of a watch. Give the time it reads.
3:20
